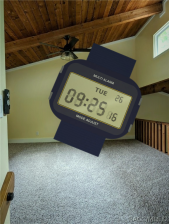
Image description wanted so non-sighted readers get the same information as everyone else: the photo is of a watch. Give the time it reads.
9:25:16
